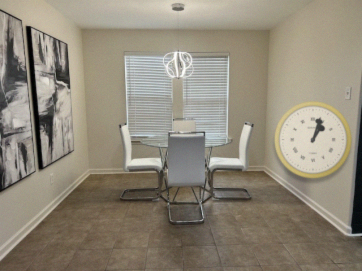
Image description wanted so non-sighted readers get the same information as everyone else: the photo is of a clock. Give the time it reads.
1:03
